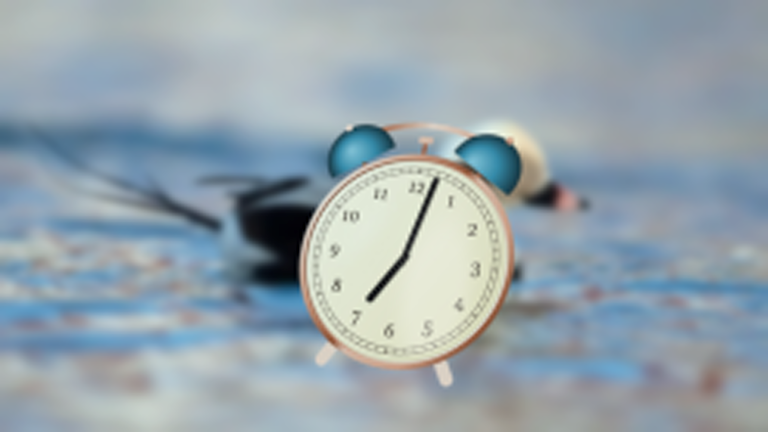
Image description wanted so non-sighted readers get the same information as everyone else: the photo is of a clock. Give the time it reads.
7:02
